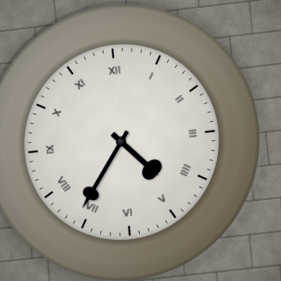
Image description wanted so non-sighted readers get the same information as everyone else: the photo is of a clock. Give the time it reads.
4:36
